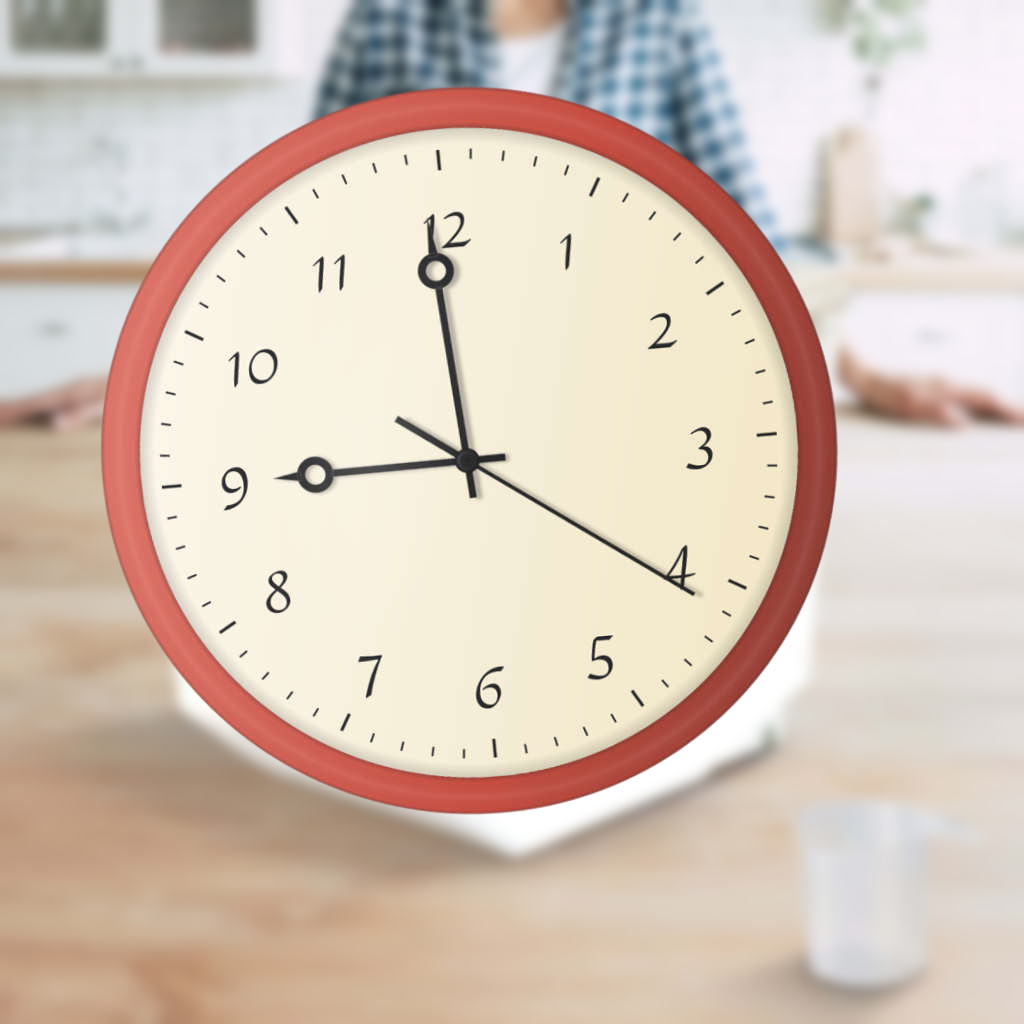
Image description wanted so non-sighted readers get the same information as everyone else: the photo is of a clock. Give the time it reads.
8:59:21
